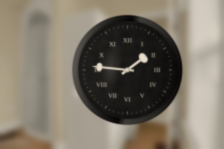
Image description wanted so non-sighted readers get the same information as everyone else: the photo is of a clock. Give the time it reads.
1:46
